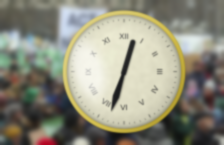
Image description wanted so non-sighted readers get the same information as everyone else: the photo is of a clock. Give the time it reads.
12:33
